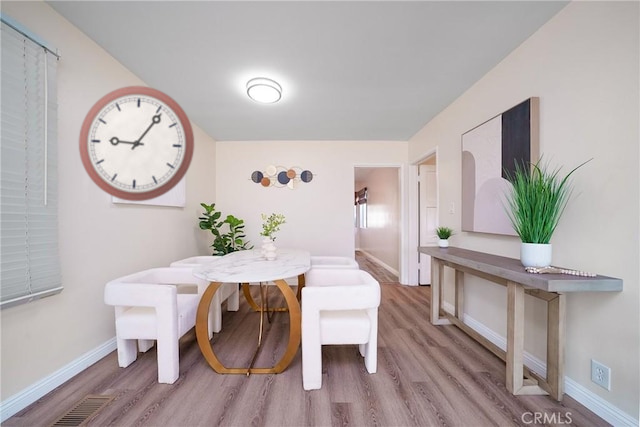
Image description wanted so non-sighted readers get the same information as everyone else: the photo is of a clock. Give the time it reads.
9:06
